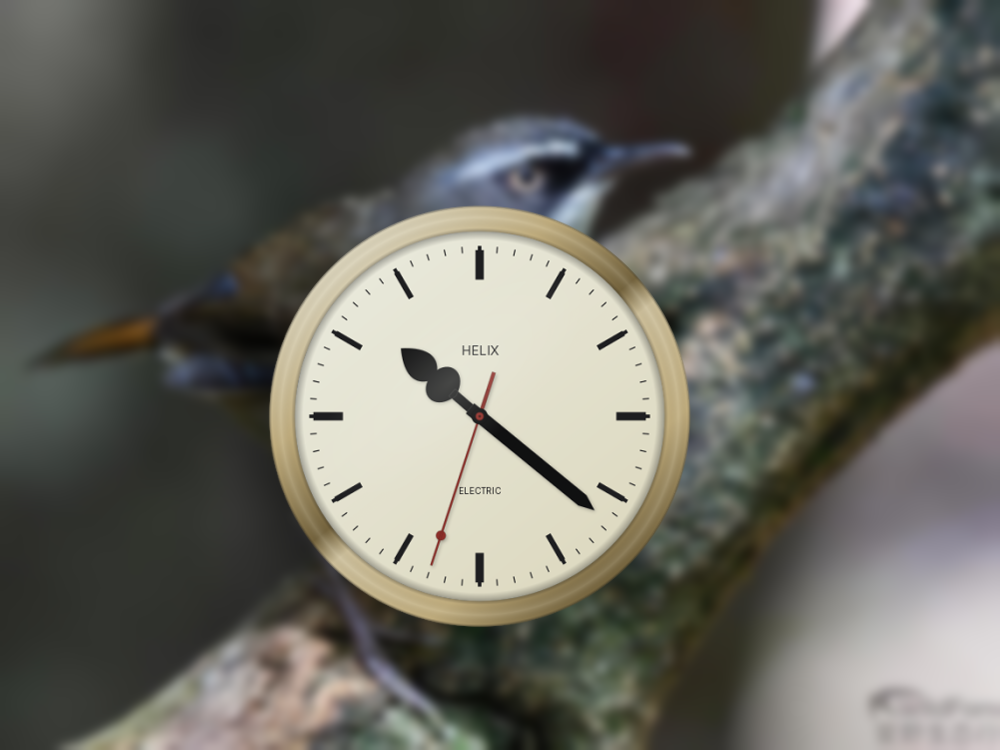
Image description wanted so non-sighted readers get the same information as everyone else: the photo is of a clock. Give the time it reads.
10:21:33
